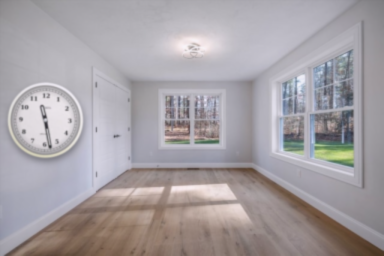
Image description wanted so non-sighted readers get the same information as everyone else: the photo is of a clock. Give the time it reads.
11:28
